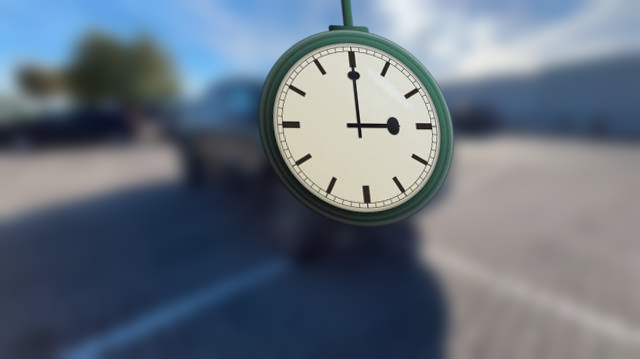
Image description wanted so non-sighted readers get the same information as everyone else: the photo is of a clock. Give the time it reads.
3:00
